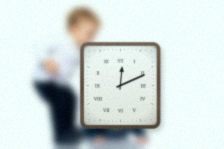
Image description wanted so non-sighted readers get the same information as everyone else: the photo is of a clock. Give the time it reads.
12:11
